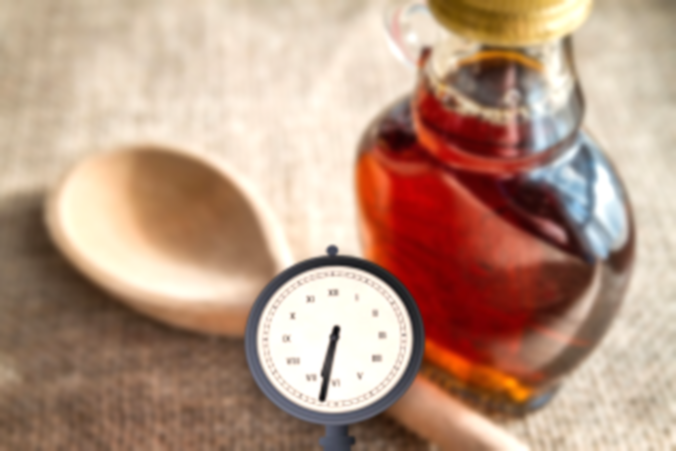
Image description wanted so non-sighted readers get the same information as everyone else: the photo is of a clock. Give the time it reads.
6:32
